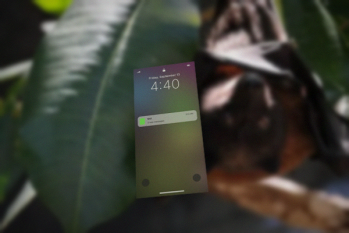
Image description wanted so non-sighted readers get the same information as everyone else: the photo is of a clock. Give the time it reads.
4:40
